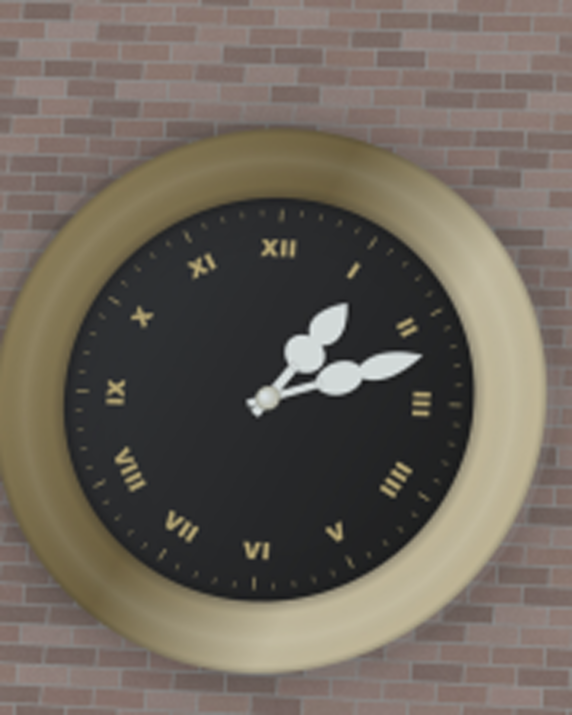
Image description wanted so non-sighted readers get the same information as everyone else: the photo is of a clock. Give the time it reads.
1:12
